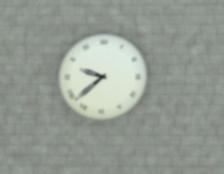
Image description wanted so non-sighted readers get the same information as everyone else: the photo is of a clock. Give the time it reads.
9:38
